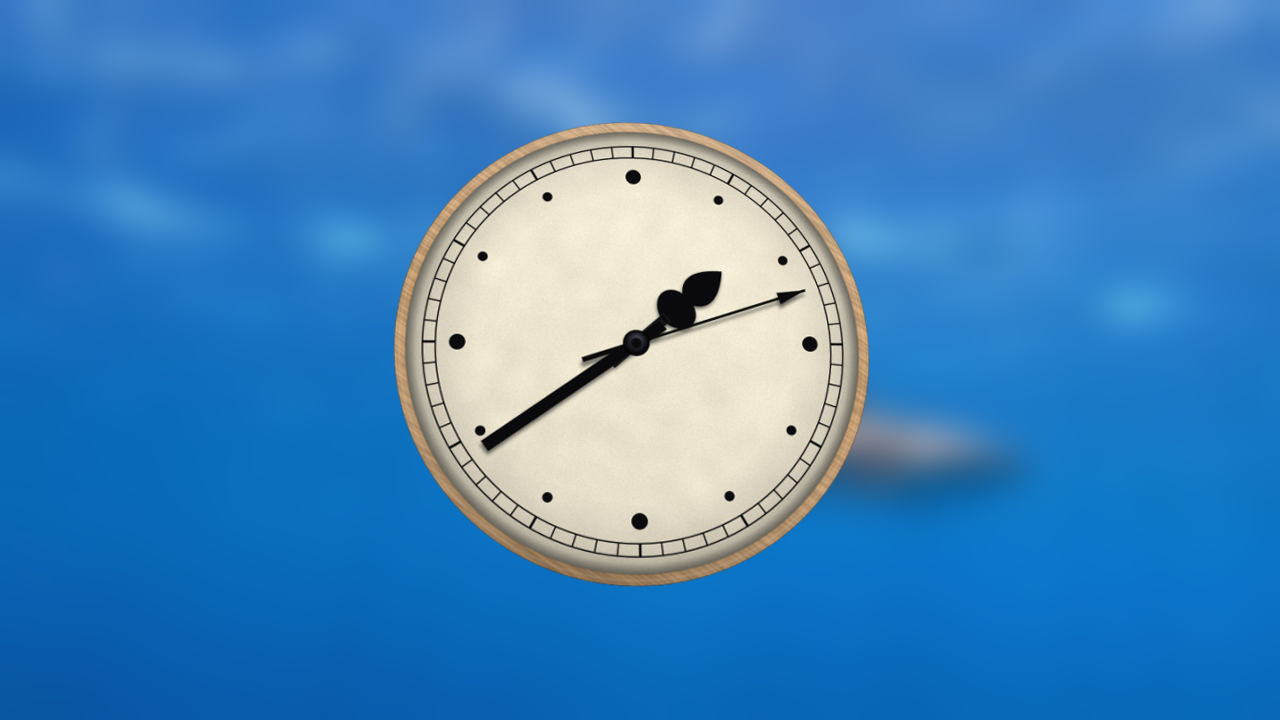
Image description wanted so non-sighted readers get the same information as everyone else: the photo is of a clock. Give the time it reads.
1:39:12
